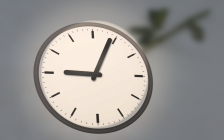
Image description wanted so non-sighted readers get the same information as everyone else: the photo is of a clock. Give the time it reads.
9:04
